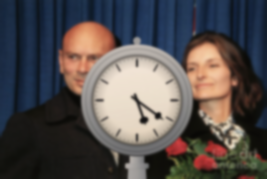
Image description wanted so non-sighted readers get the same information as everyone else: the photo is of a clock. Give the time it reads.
5:21
